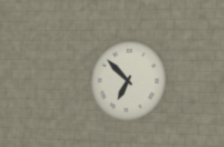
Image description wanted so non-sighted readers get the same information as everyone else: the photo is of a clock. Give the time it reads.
6:52
